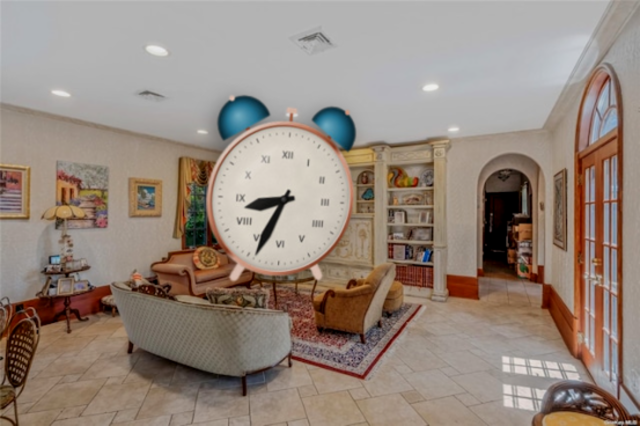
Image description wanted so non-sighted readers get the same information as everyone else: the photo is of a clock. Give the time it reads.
8:34
